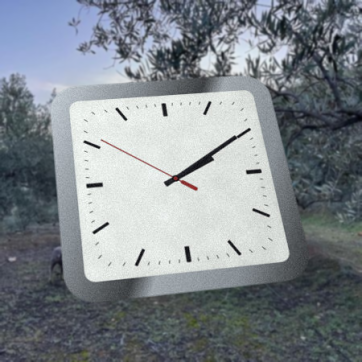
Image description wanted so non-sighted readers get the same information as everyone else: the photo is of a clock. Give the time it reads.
2:09:51
